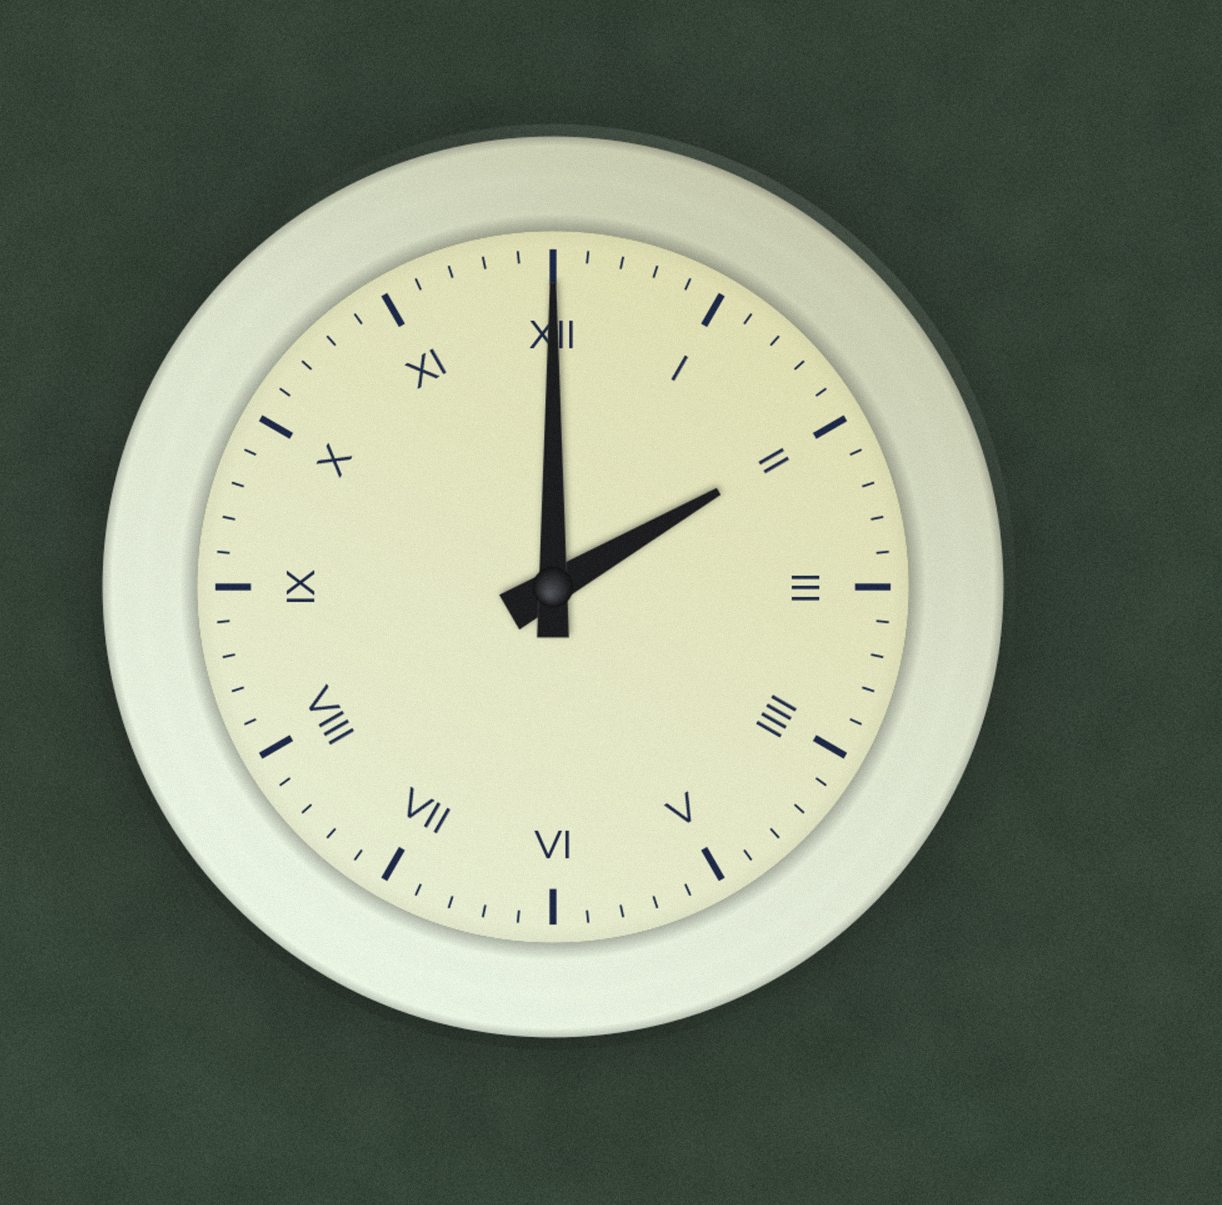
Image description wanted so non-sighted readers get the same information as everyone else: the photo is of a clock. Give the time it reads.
2:00
